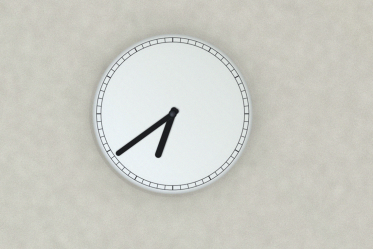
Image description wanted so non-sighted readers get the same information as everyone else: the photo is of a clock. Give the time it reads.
6:39
